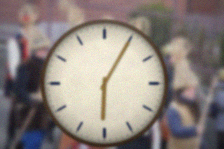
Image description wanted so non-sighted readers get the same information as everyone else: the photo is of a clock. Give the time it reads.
6:05
